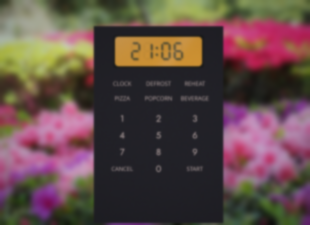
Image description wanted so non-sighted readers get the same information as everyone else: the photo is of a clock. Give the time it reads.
21:06
